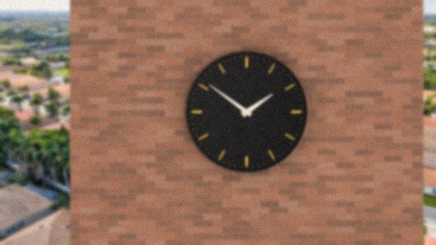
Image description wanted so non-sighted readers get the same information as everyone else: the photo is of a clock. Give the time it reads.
1:51
